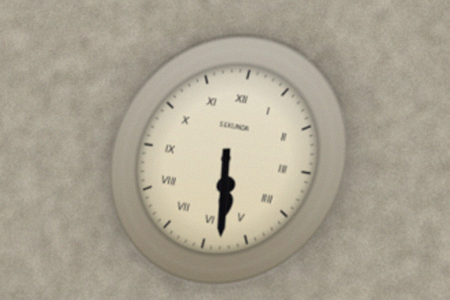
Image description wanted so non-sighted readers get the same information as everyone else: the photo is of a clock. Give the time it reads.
5:28
